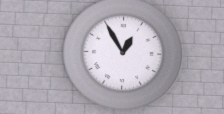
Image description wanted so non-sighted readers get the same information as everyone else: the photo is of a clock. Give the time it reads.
12:55
